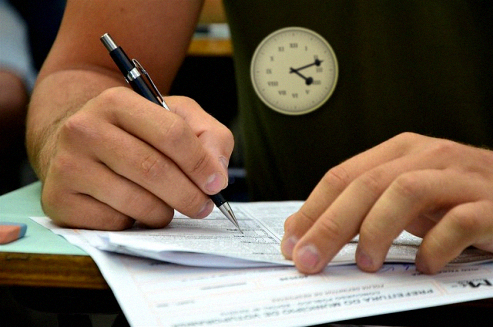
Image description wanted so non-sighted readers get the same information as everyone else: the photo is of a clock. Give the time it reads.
4:12
